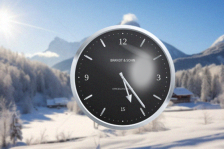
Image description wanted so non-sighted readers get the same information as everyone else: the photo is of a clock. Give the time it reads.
5:24
